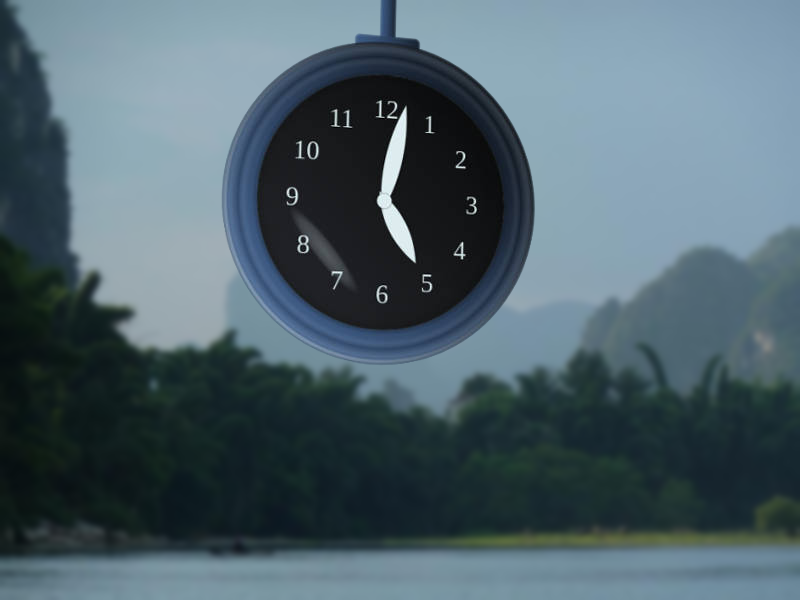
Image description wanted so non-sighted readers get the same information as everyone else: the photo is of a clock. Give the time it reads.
5:02
